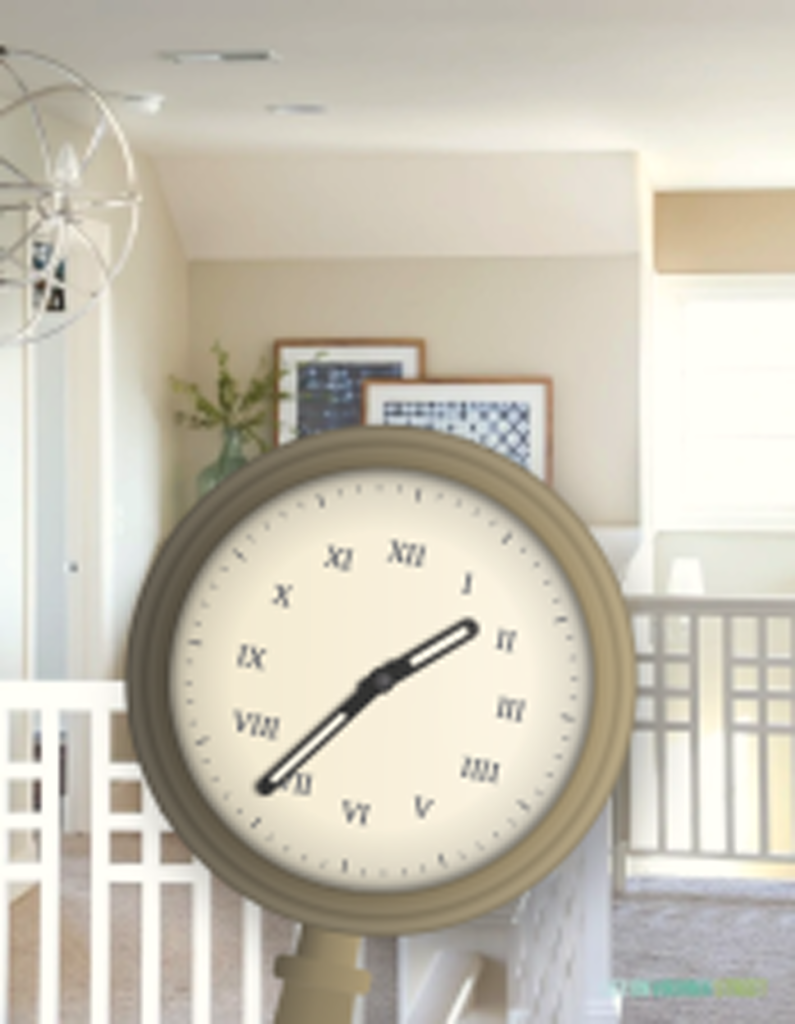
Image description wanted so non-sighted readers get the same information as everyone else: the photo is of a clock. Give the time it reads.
1:36
